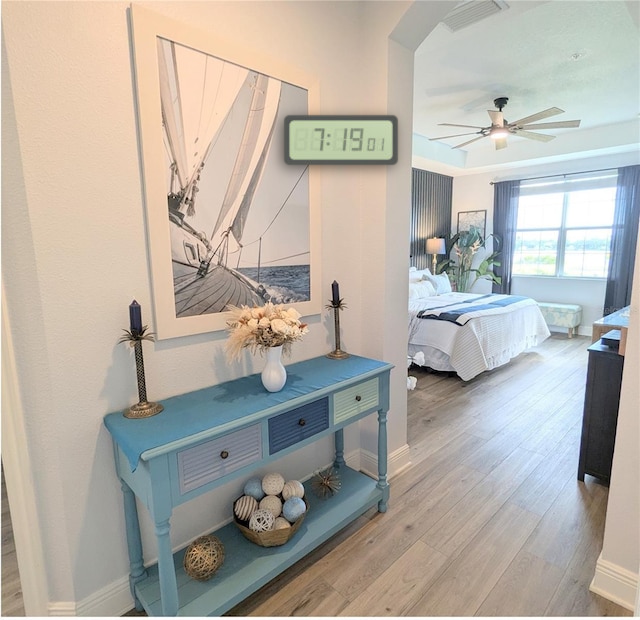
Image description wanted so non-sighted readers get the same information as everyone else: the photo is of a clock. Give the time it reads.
7:19:01
